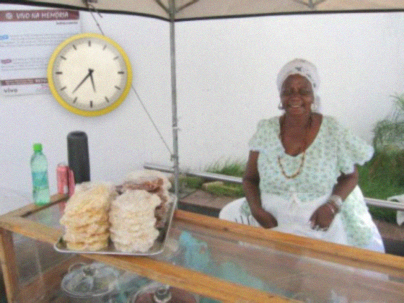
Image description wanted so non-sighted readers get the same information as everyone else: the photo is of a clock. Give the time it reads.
5:37
